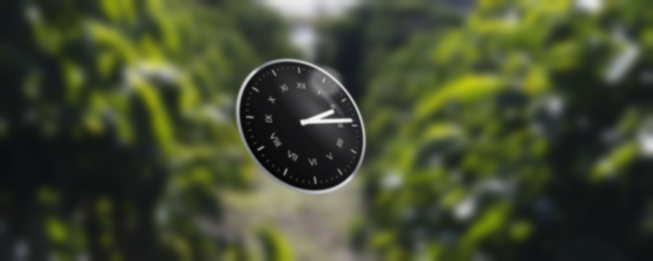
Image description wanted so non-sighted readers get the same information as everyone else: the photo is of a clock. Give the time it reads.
2:14
